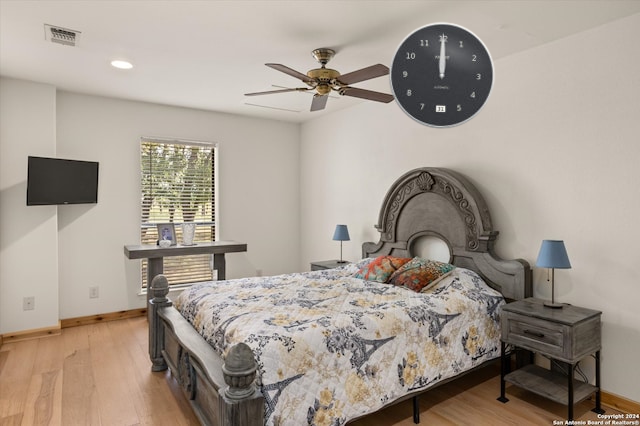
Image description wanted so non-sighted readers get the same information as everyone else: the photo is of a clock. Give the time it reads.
12:00
